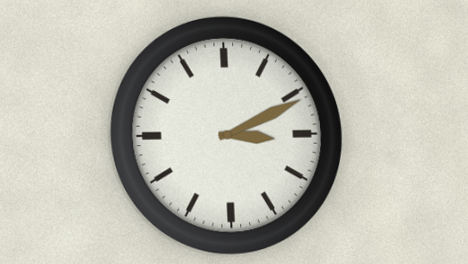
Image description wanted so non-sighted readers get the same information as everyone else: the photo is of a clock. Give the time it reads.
3:11
